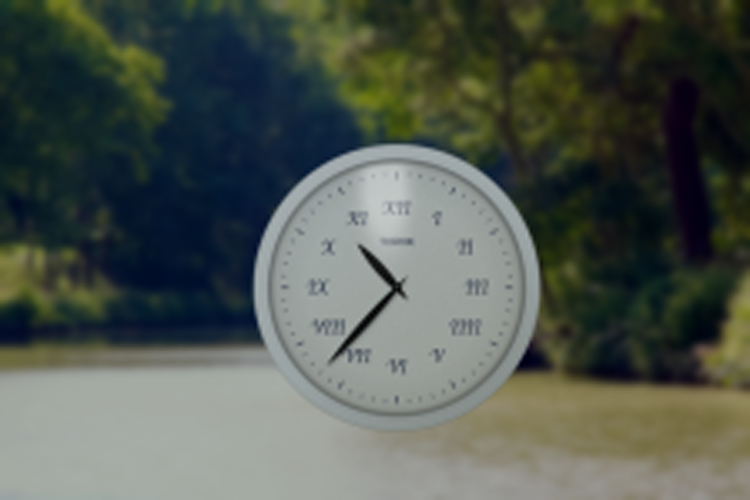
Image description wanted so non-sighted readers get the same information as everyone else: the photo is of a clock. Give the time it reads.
10:37
